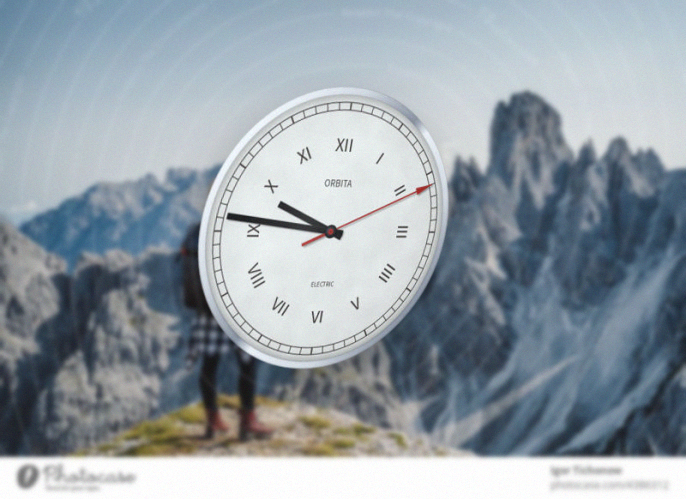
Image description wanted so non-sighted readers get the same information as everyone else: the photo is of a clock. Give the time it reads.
9:46:11
